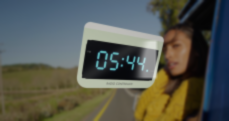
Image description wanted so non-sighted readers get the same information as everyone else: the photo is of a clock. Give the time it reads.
5:44
